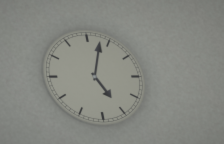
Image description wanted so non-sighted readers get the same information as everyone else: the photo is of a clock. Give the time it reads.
5:03
